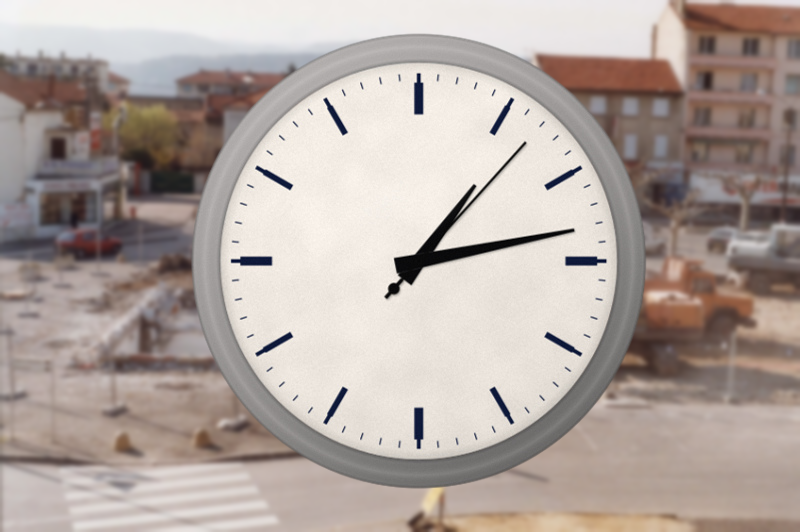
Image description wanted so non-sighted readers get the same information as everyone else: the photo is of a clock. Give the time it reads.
1:13:07
